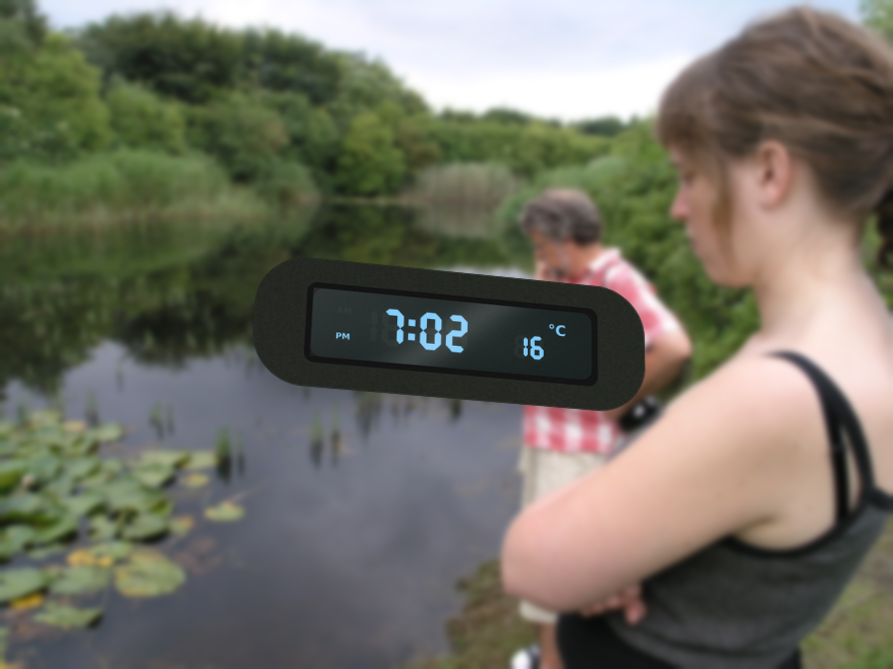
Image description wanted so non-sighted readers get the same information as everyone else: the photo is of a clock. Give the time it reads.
7:02
